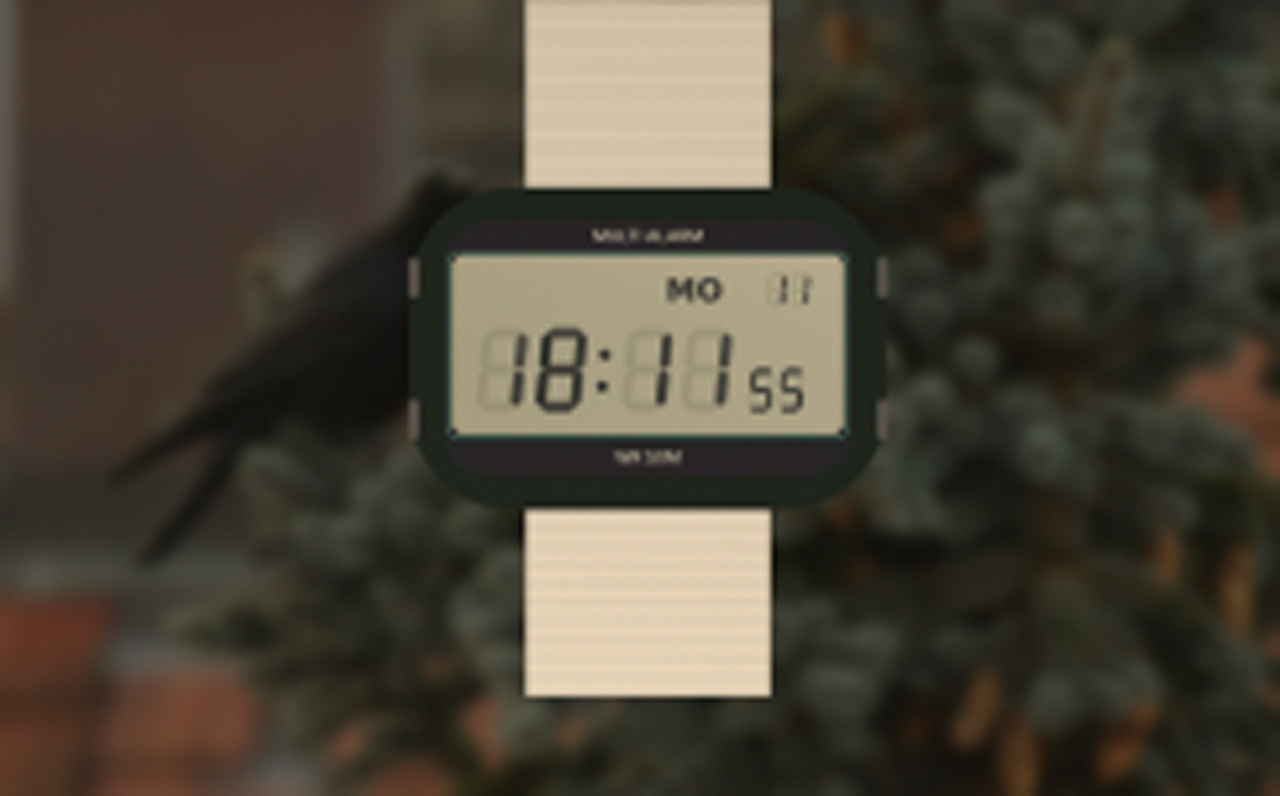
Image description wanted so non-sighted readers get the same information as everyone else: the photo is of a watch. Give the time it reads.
18:11:55
